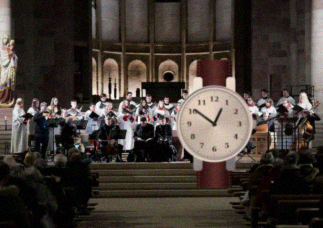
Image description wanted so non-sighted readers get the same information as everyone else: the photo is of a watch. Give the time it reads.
12:51
